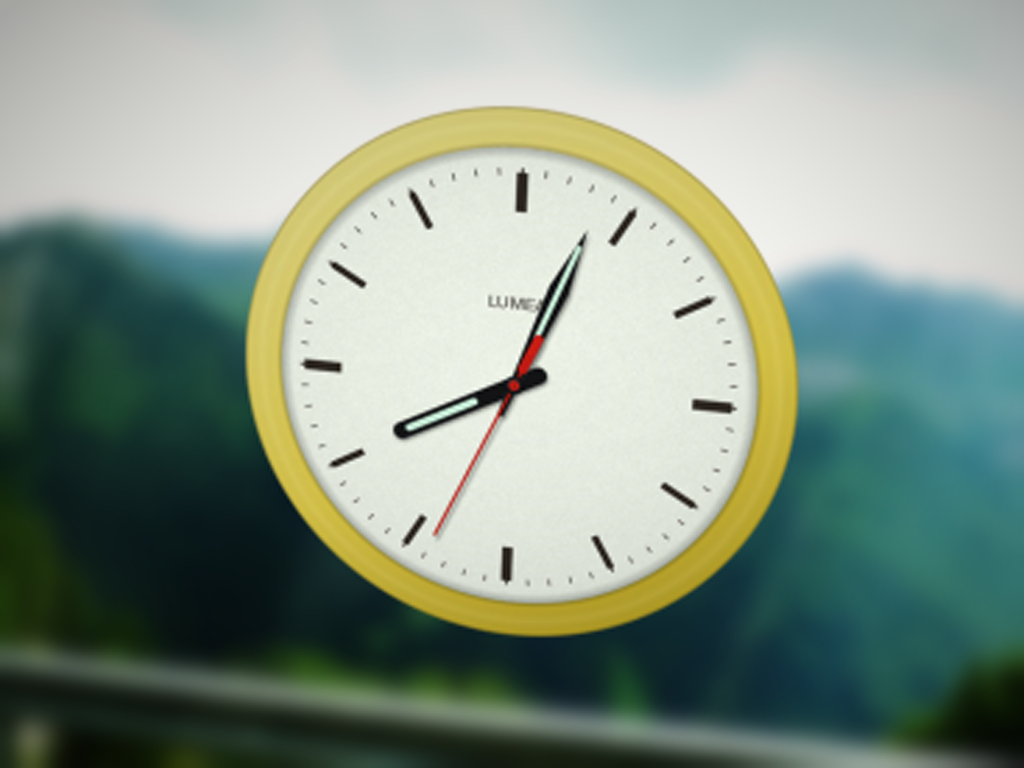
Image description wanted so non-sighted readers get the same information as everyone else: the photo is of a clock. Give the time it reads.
8:03:34
